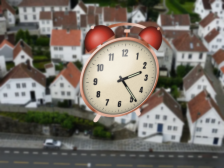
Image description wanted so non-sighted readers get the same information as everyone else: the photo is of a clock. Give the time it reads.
2:24
